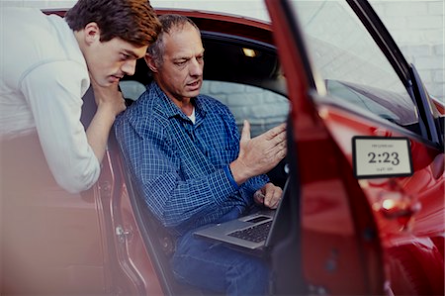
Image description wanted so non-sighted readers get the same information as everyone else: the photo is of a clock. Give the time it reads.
2:23
